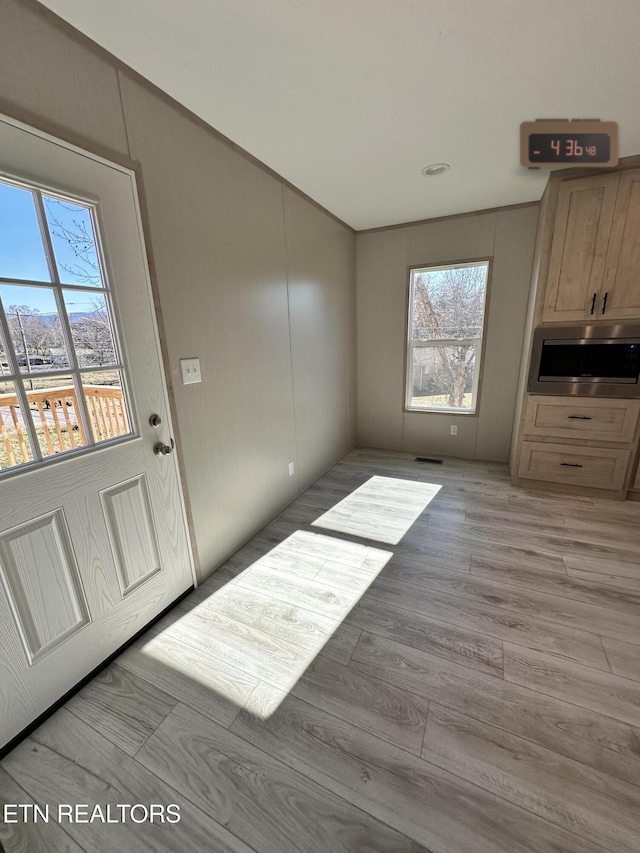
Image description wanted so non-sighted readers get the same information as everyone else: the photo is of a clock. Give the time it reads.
4:36
